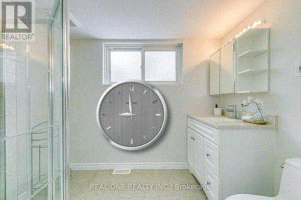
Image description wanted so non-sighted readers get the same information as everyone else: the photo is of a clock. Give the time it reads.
8:59
